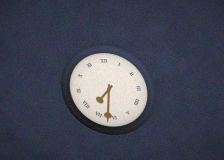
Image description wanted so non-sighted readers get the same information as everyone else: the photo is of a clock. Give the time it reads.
7:32
